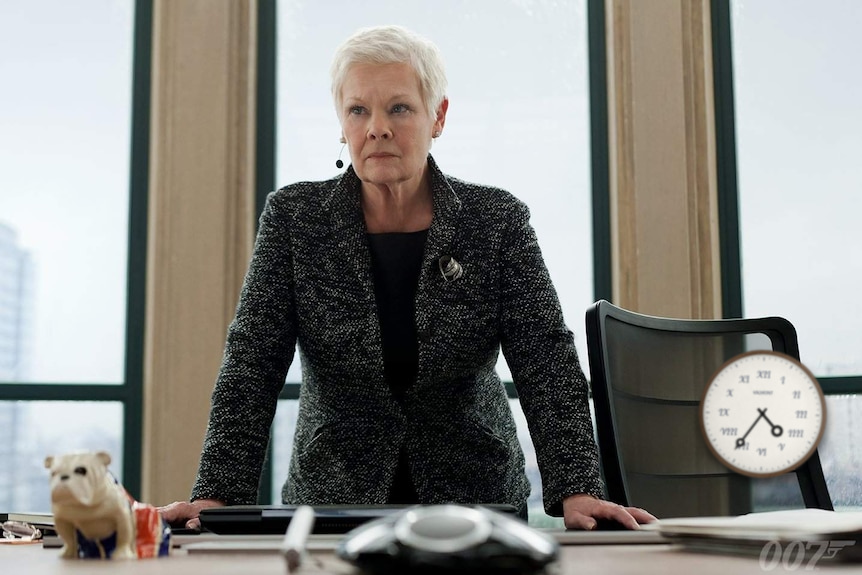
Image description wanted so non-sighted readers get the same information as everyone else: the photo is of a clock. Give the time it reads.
4:36
